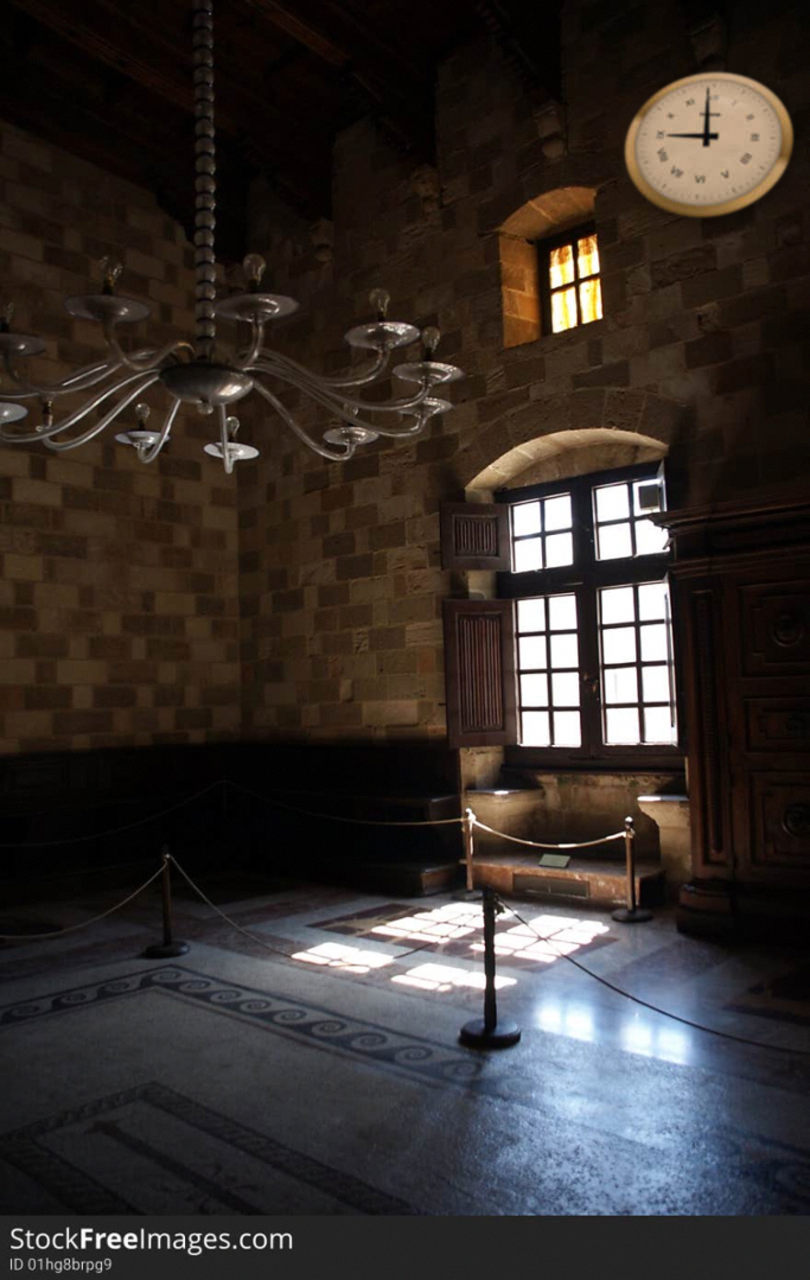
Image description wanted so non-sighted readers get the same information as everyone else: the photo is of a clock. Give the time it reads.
8:59
